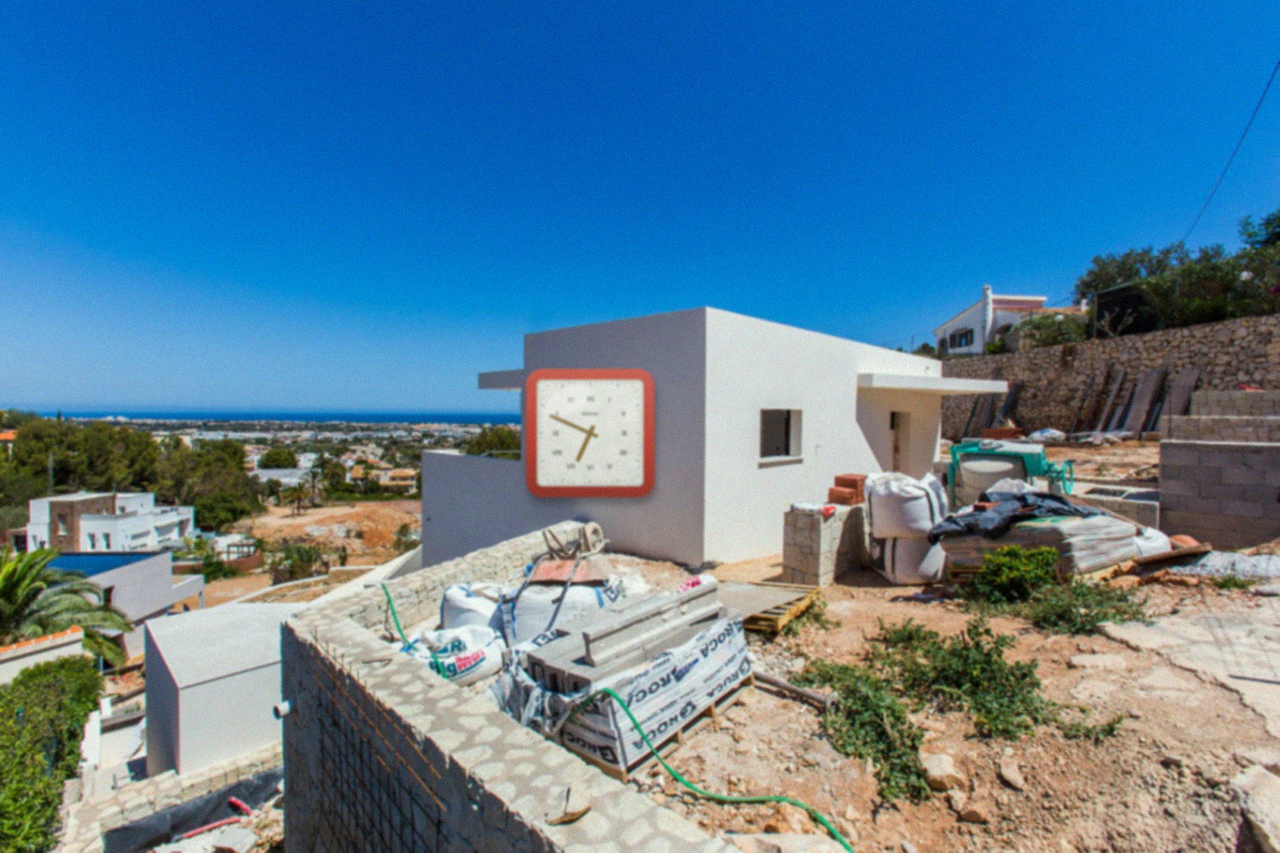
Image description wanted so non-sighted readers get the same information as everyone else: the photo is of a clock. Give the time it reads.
6:49
